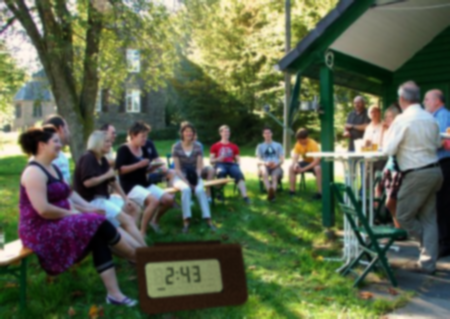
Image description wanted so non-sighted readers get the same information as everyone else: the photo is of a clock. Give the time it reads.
2:43
